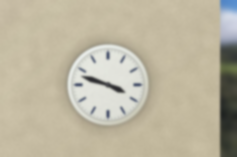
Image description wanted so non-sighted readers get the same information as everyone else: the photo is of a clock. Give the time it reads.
3:48
